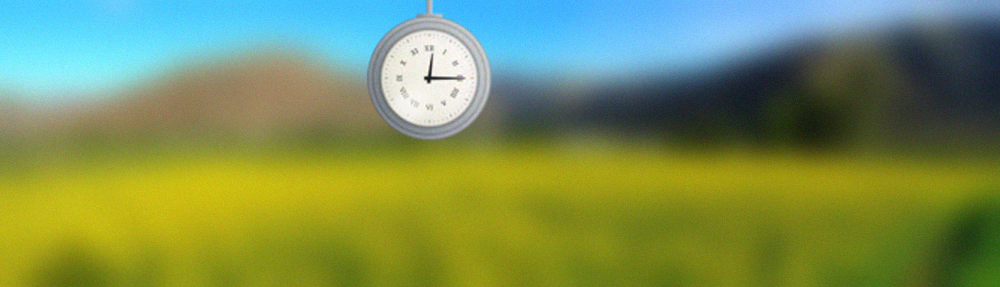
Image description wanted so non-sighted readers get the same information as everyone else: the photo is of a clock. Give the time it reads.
12:15
